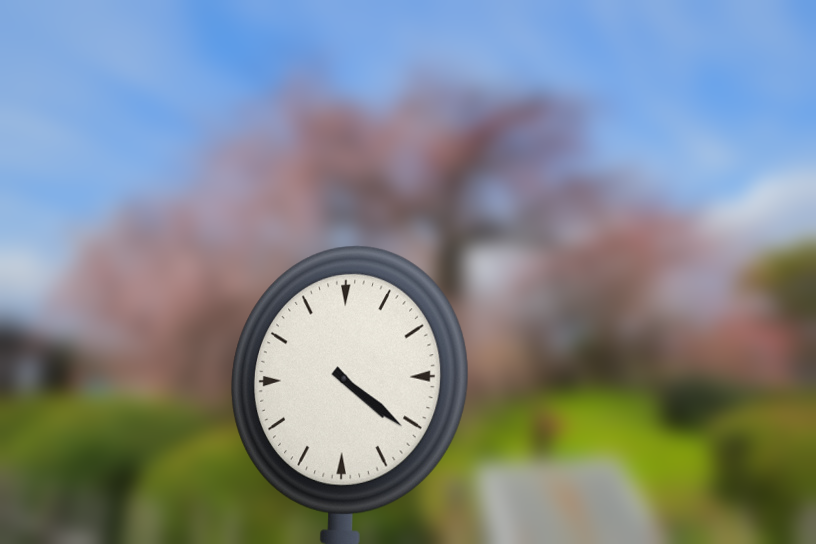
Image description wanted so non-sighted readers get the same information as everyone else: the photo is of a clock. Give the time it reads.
4:21
